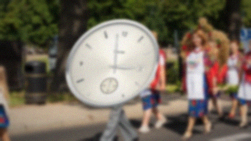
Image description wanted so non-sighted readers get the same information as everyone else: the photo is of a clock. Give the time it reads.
2:58
